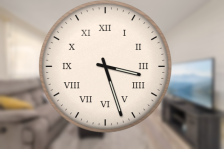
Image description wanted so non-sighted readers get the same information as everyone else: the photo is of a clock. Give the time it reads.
3:27
